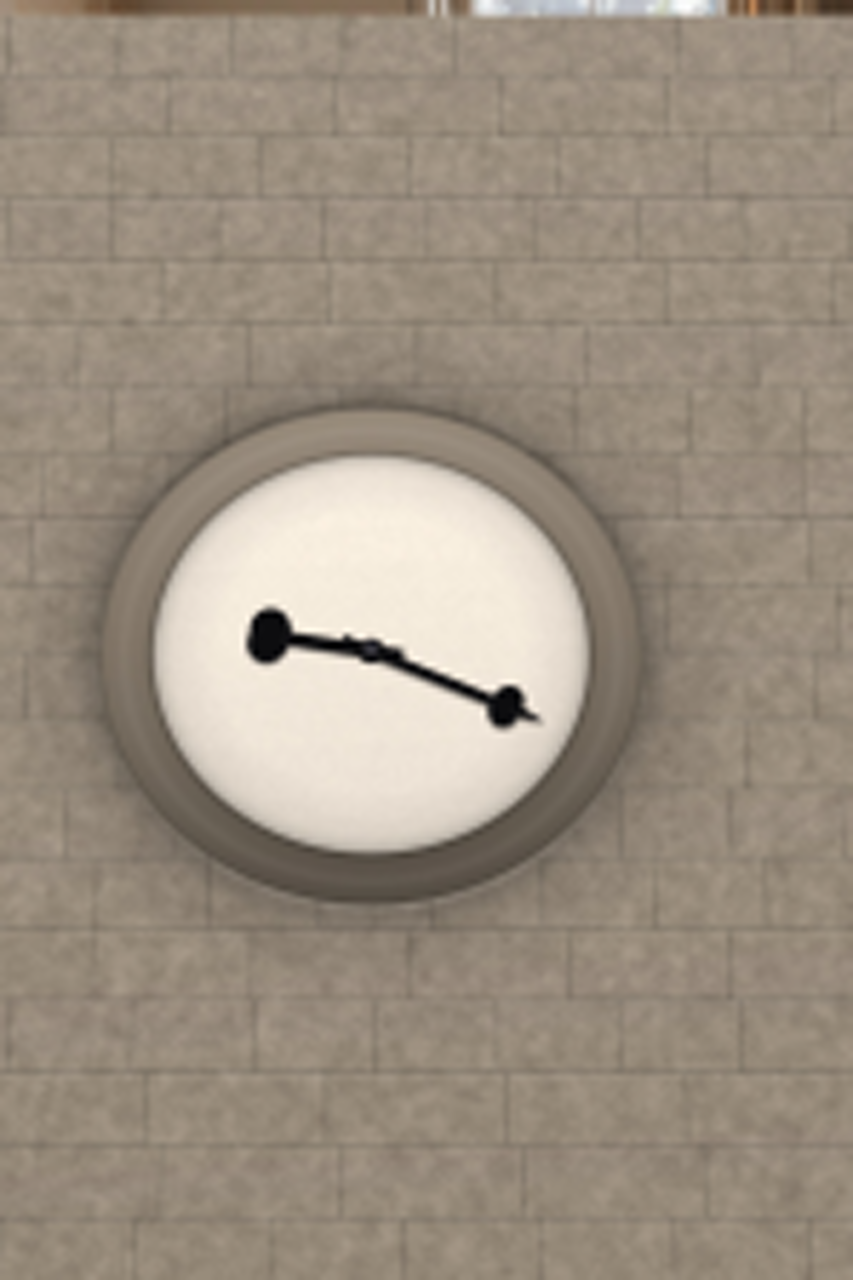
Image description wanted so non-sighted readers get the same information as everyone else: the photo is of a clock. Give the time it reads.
9:19
